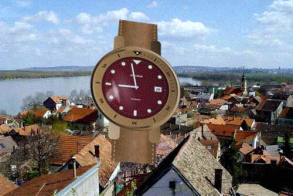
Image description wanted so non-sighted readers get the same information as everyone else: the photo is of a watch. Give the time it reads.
8:58
